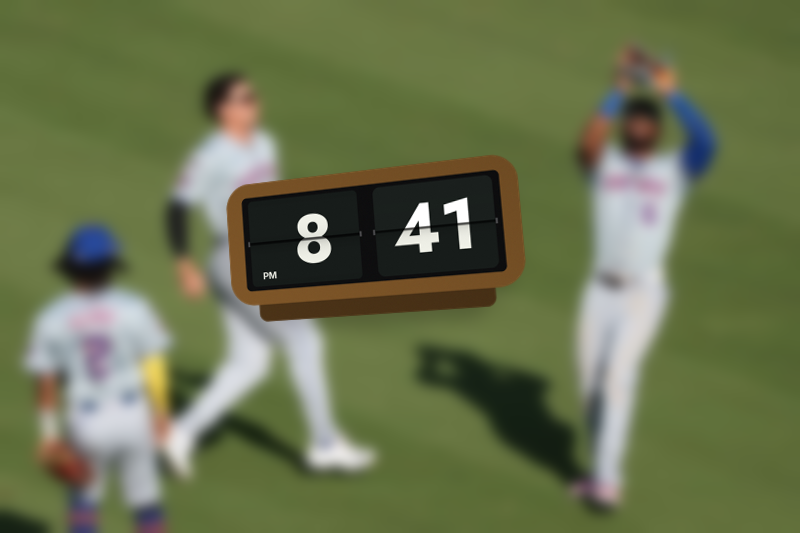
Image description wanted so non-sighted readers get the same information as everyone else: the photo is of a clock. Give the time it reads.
8:41
